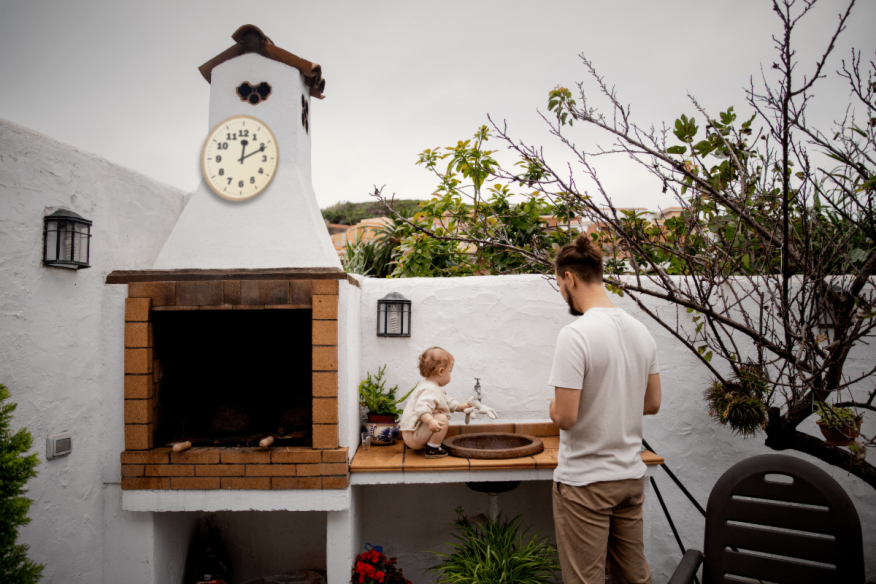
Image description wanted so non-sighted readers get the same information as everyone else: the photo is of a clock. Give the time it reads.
12:11
